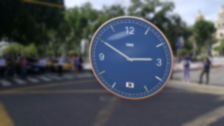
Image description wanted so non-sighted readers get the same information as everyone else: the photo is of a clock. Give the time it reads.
2:50
